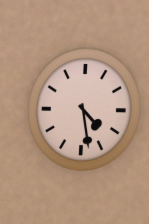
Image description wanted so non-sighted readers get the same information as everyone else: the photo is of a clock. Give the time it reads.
4:28
